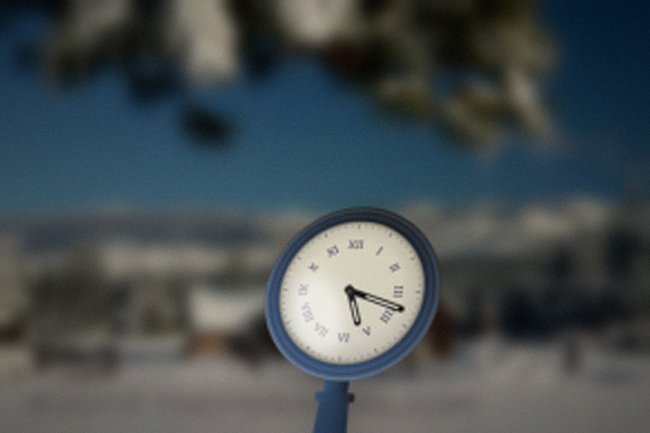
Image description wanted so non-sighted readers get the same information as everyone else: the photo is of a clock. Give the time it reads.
5:18
